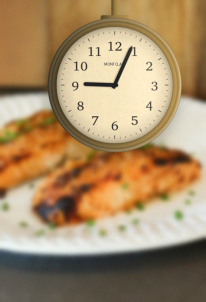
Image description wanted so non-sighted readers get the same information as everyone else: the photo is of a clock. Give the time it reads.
9:04
